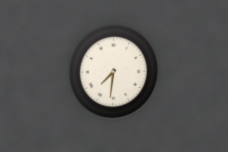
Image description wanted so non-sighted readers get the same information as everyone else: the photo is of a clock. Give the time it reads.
7:31
